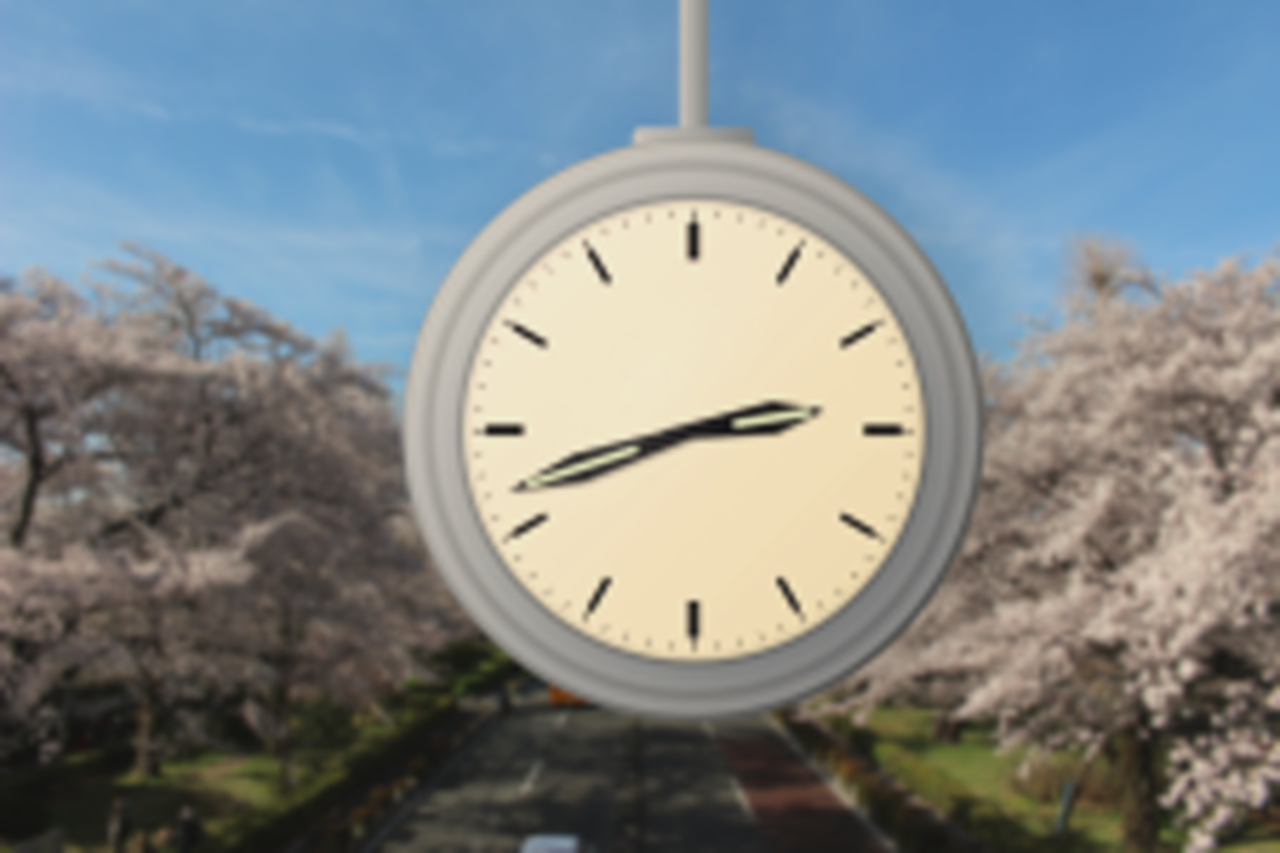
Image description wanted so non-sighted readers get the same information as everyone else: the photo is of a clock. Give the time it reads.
2:42
